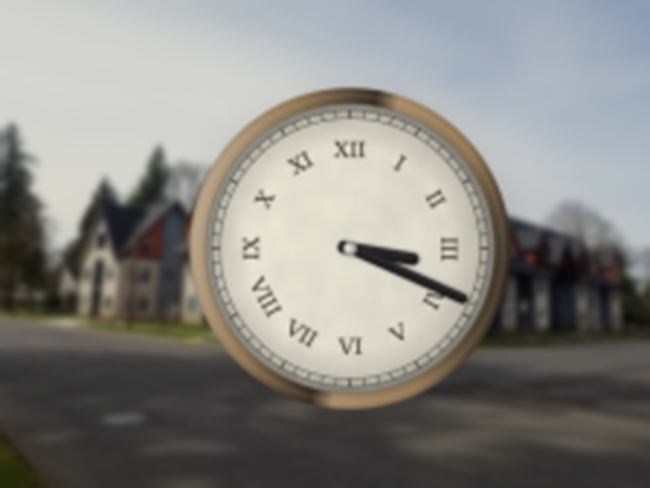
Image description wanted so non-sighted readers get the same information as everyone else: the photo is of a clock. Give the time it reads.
3:19
